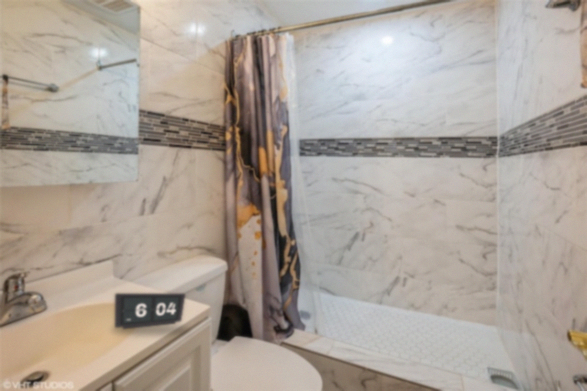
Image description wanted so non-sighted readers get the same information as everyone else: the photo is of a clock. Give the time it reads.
6:04
